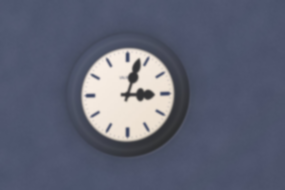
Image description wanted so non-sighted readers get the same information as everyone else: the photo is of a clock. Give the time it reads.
3:03
